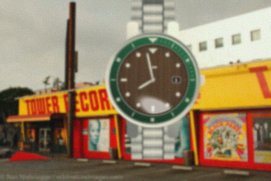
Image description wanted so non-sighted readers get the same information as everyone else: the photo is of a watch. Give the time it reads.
7:58
